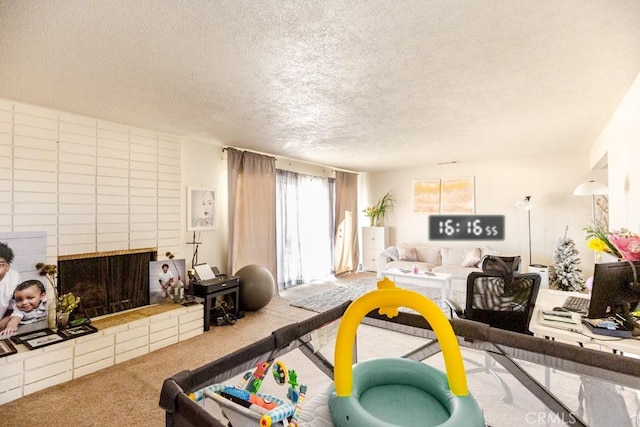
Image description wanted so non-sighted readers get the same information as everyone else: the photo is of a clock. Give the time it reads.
16:16
